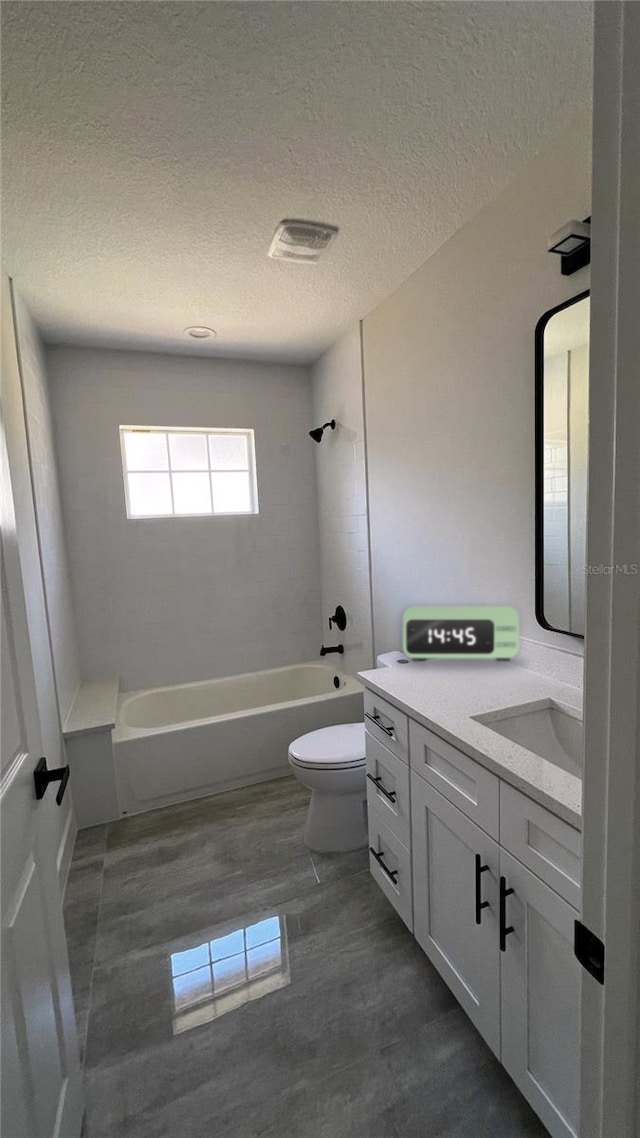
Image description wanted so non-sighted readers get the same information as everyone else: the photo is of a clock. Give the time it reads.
14:45
